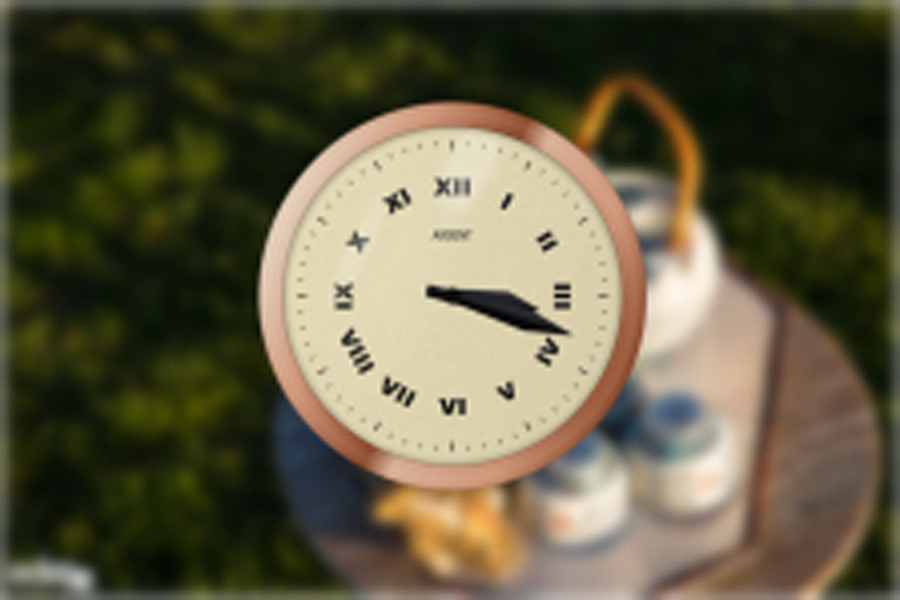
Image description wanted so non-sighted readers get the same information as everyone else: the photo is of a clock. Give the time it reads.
3:18
